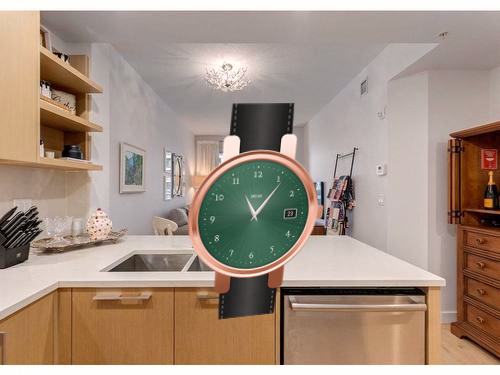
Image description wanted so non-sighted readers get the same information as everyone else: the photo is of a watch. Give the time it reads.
11:06
